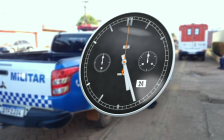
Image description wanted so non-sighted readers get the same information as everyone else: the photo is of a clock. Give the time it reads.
5:26
